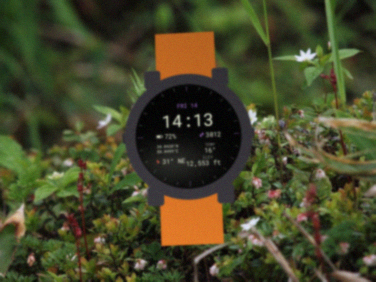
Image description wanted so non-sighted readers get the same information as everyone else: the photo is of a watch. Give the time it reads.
14:13
